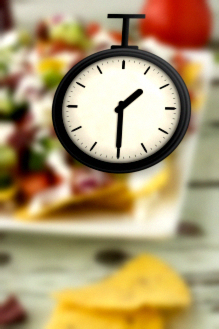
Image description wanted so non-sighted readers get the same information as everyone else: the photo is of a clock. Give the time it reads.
1:30
